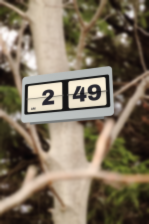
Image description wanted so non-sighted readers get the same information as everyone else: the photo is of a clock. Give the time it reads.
2:49
